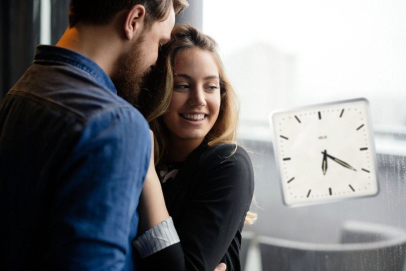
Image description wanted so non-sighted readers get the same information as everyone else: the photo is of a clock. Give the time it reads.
6:21
